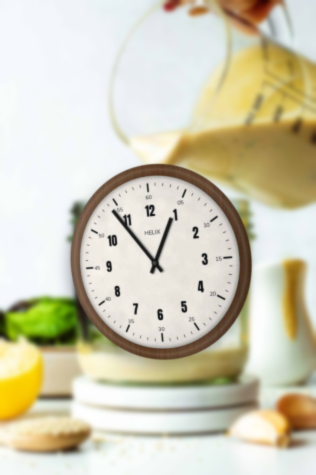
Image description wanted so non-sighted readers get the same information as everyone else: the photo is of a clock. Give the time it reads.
12:54
